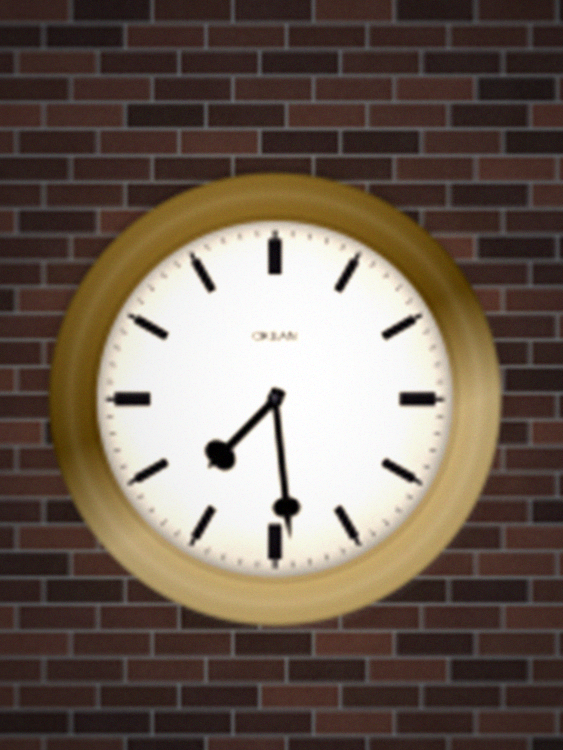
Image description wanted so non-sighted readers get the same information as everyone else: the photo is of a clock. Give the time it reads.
7:29
